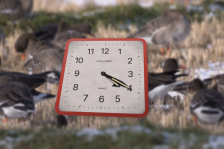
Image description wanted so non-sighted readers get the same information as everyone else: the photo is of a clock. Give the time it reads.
4:20
